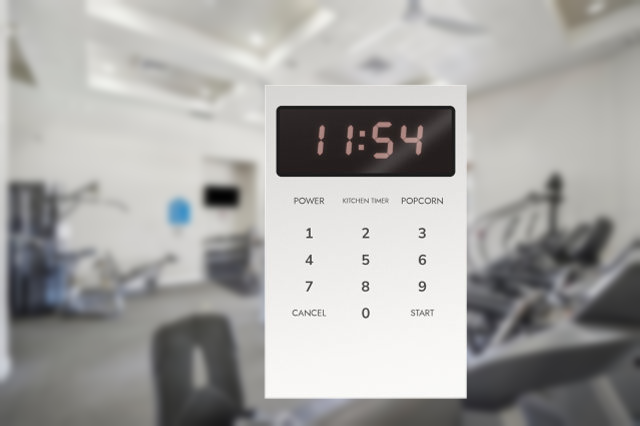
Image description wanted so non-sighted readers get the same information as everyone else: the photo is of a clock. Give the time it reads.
11:54
